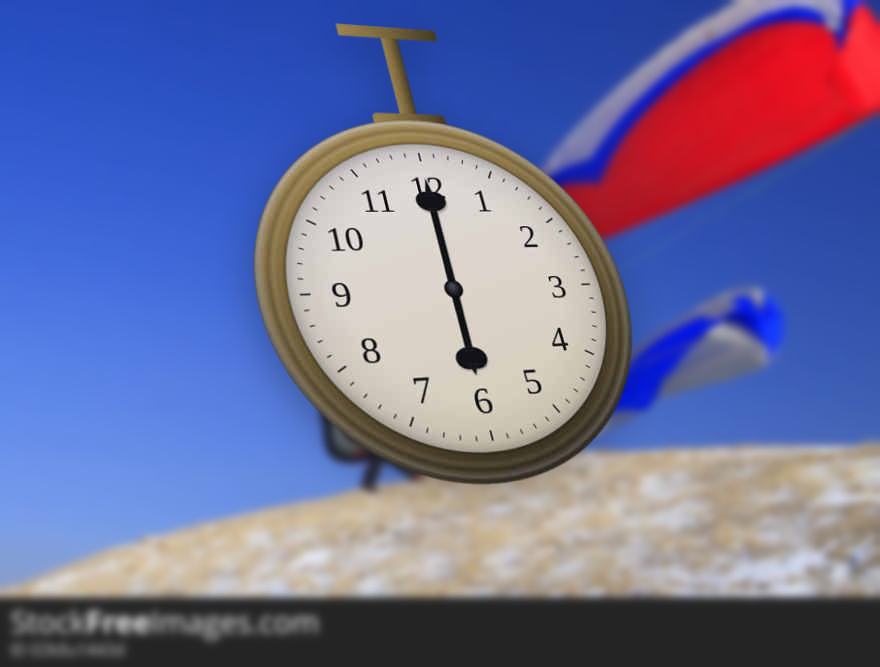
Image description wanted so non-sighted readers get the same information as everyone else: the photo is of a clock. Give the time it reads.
6:00
